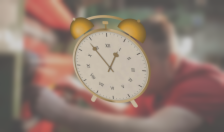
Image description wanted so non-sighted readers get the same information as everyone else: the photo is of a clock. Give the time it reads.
12:54
